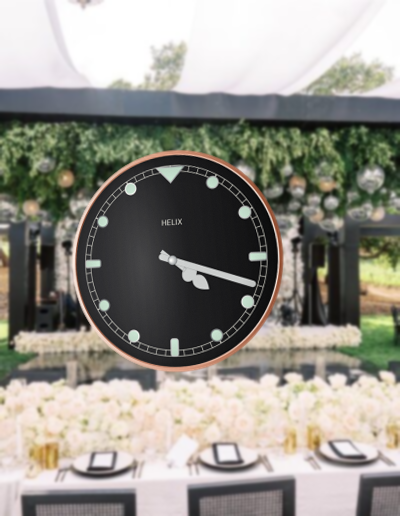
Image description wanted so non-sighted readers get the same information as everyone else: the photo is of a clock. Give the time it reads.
4:18
